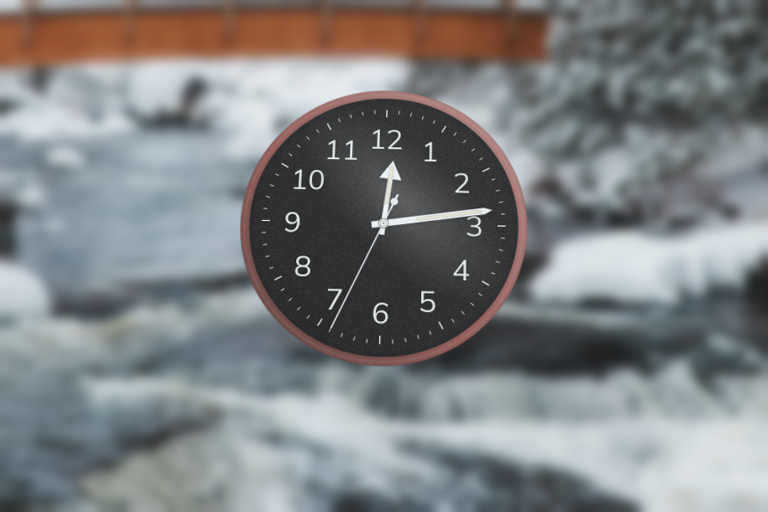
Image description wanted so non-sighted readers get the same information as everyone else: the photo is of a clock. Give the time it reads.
12:13:34
